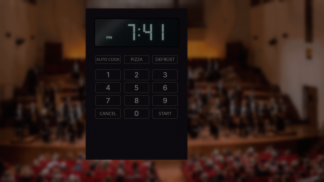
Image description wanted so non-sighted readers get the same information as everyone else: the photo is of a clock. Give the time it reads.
7:41
